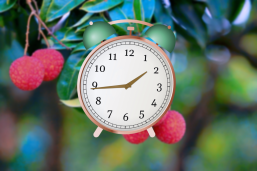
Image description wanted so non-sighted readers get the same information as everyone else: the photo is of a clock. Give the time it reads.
1:44
